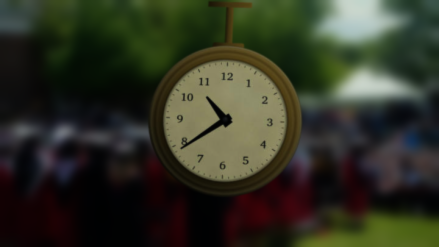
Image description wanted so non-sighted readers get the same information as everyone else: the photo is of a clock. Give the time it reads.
10:39
